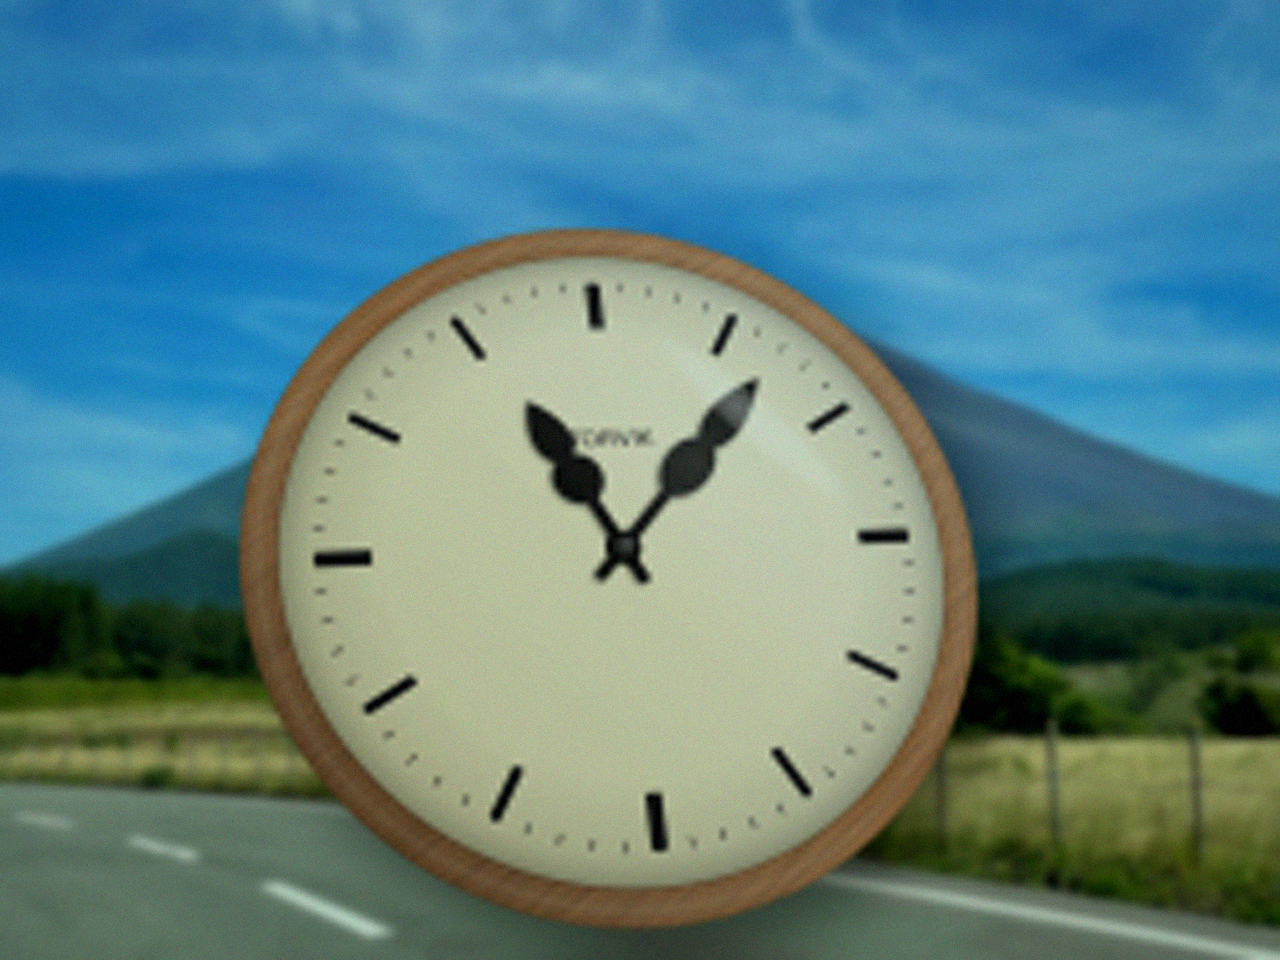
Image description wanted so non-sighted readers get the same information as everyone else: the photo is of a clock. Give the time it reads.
11:07
